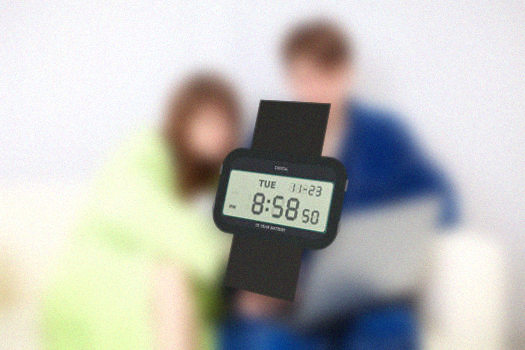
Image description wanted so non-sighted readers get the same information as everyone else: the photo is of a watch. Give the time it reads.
8:58:50
